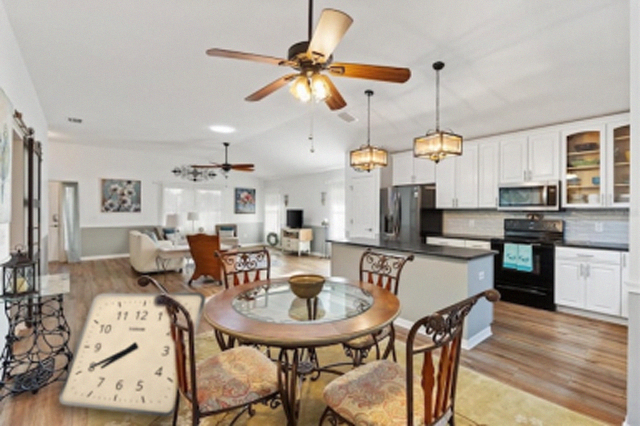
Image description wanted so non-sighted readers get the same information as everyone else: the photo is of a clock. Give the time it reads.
7:40
